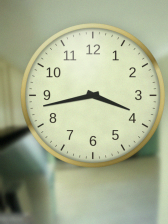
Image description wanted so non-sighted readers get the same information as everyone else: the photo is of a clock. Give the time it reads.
3:43
